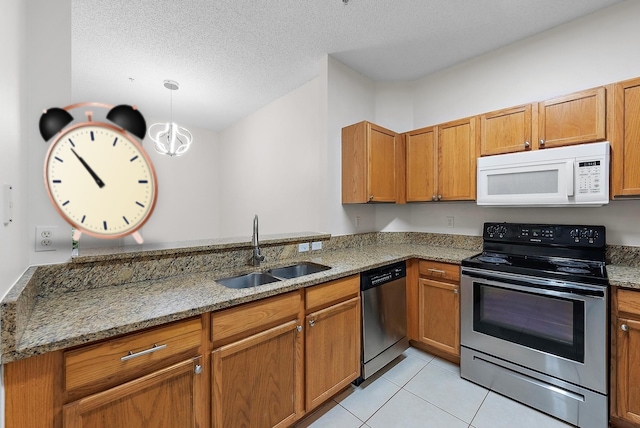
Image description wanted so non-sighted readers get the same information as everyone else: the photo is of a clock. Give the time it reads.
10:54
